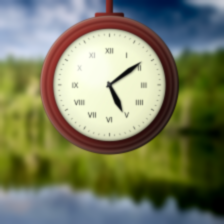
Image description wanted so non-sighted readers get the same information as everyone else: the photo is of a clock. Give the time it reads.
5:09
